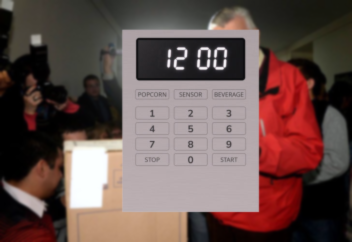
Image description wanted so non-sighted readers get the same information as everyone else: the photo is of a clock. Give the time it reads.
12:00
